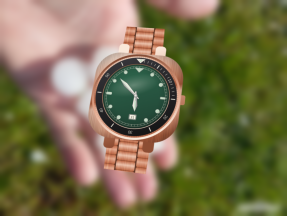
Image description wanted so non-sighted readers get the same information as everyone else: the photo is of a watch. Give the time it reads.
5:52
